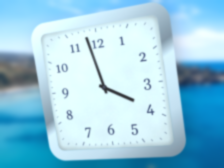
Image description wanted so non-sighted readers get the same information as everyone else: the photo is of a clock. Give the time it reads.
3:58
